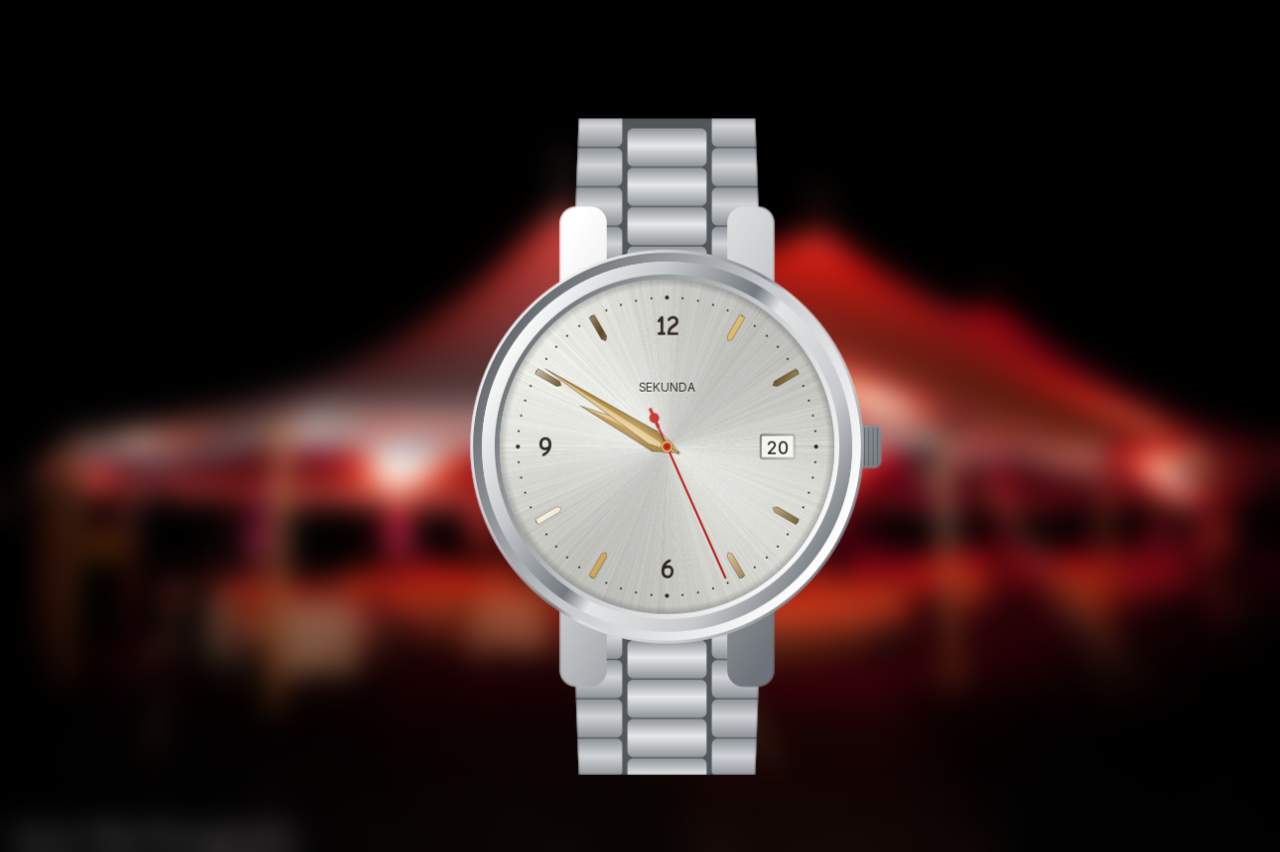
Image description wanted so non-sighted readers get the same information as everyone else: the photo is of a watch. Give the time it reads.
9:50:26
